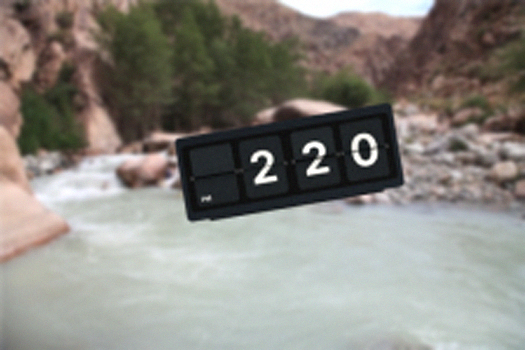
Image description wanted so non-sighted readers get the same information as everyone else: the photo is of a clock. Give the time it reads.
2:20
